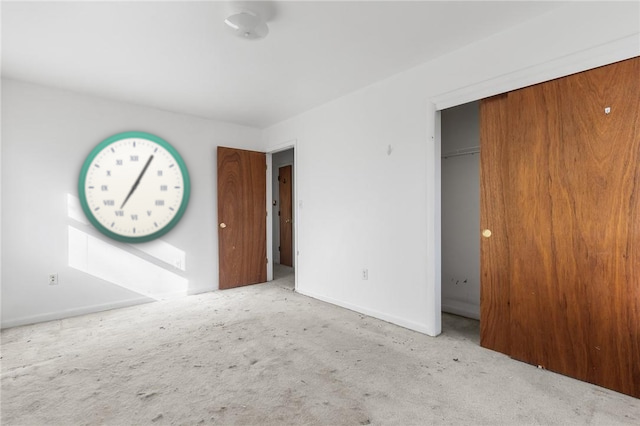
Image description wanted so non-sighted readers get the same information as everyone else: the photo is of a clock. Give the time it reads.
7:05
